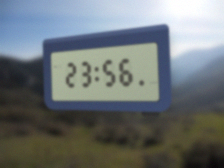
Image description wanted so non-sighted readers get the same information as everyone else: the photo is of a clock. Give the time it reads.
23:56
